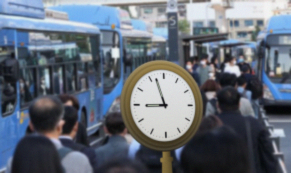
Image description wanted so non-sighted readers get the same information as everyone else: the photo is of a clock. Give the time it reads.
8:57
